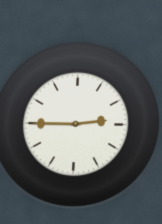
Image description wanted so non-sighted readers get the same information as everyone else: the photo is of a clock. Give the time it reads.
2:45
